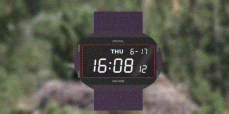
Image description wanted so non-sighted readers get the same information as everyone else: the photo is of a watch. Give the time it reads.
16:08:12
